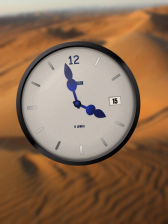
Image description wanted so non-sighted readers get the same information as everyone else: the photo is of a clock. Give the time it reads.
3:58
